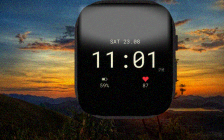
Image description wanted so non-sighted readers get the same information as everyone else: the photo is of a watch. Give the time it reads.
11:01
